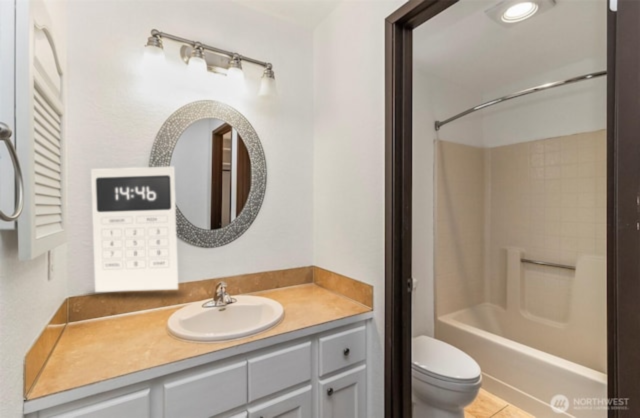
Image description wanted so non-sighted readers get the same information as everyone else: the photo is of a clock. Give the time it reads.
14:46
